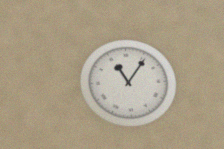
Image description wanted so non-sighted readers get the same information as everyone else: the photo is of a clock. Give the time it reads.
11:06
